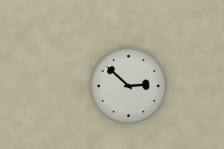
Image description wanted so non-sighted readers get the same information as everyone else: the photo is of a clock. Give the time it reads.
2:52
